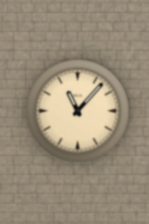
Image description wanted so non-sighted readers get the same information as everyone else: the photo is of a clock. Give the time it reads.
11:07
